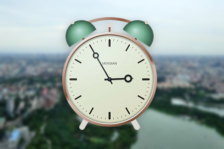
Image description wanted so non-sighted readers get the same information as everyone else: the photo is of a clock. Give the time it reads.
2:55
